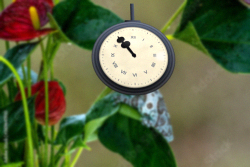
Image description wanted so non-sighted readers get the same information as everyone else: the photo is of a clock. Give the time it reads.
10:54
